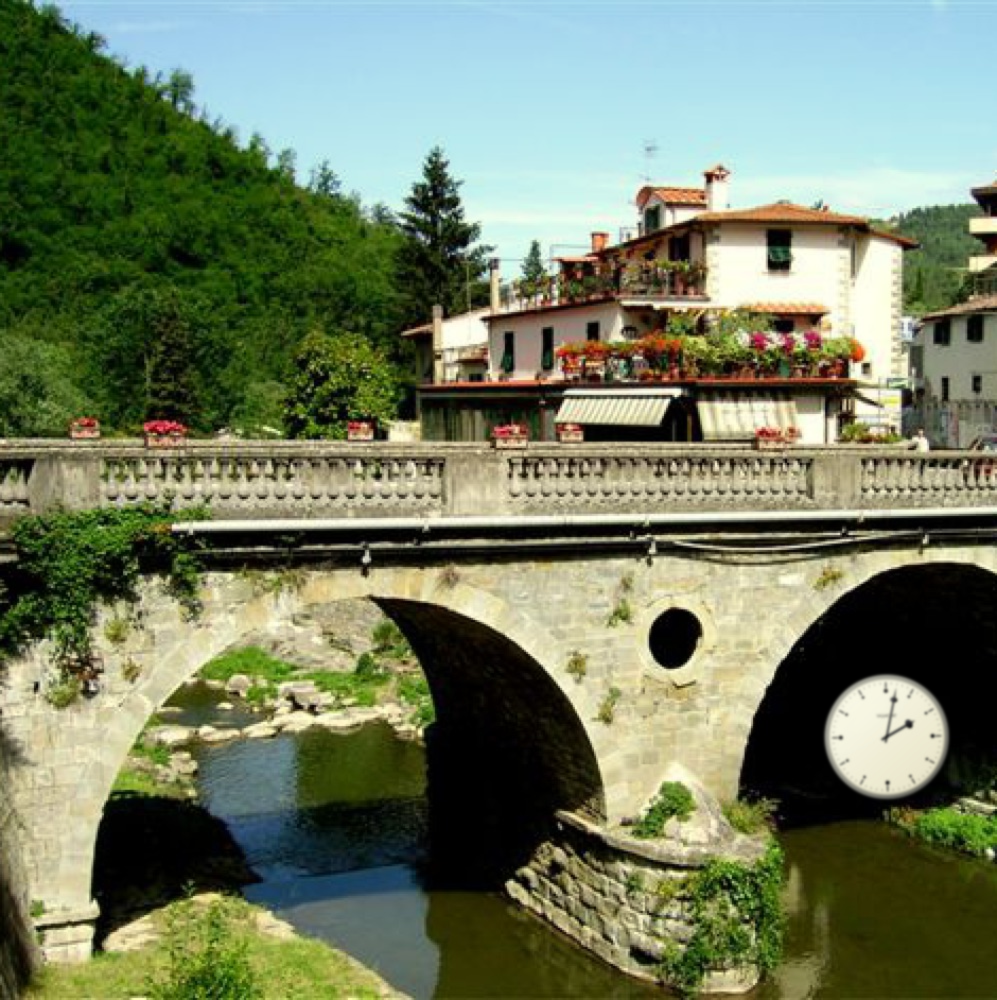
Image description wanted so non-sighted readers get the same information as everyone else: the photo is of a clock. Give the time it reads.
2:02
